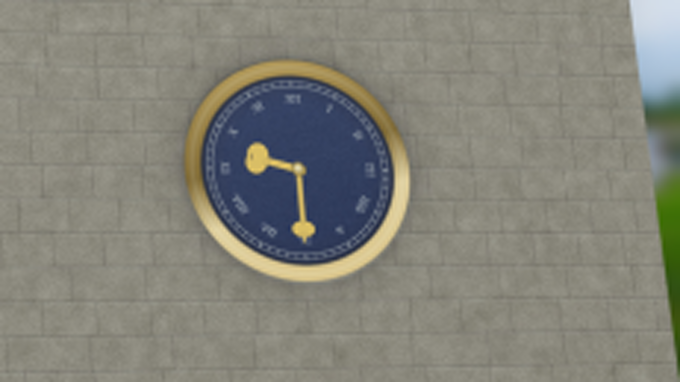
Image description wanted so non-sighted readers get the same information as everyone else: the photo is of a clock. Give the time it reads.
9:30
